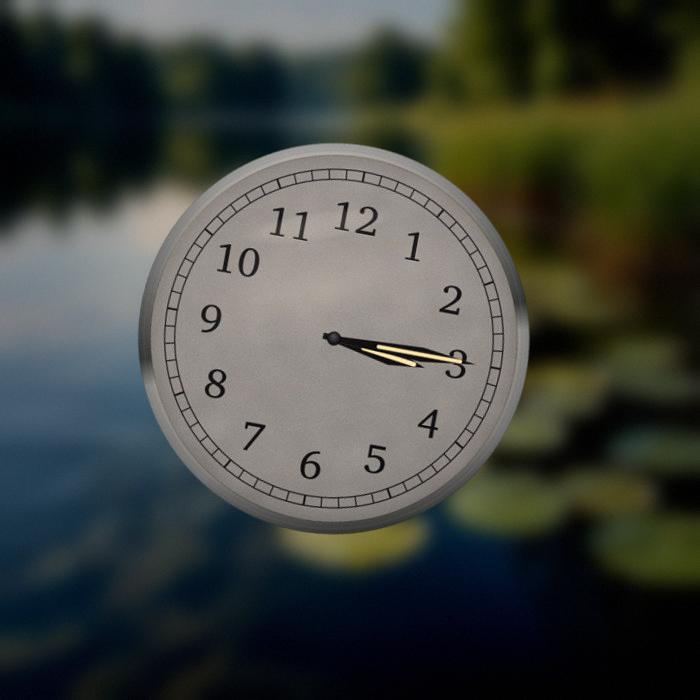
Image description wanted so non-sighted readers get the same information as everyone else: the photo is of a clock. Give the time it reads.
3:15
